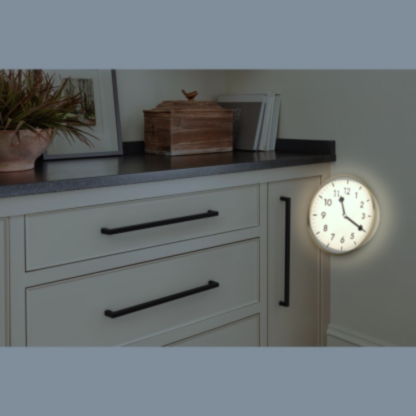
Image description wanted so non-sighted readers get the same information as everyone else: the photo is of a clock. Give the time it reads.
11:20
